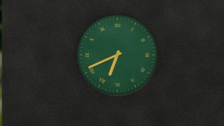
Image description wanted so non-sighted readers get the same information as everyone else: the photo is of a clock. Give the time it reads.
6:41
